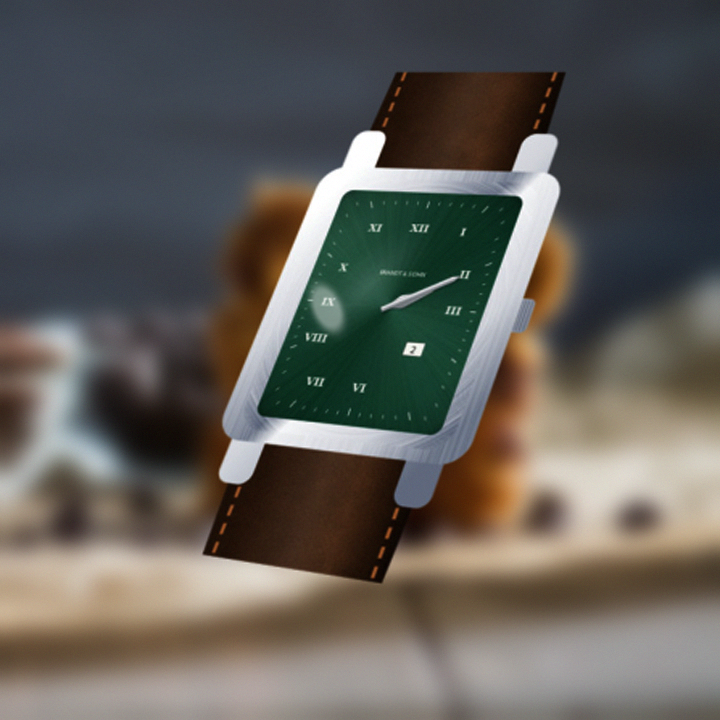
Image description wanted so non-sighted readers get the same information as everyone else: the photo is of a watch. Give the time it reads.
2:10
